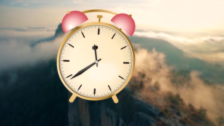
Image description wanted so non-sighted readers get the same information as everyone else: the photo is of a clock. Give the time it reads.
11:39
